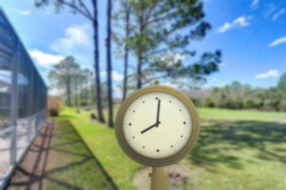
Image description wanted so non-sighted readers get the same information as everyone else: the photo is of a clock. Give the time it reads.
8:01
